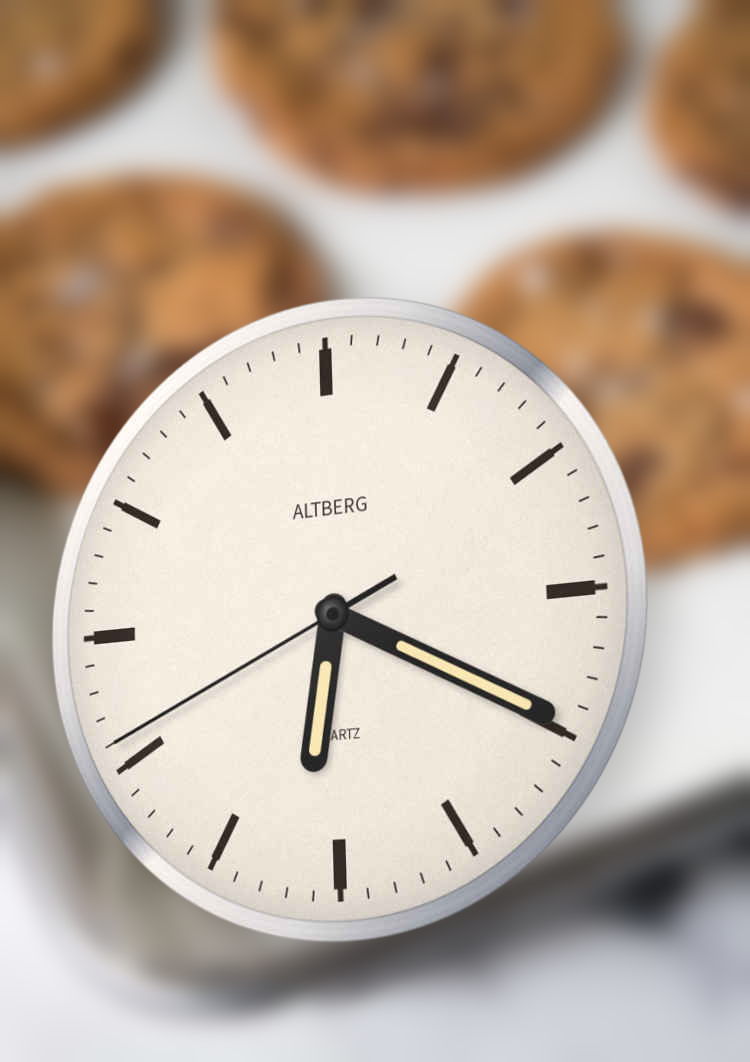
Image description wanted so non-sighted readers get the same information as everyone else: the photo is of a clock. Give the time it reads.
6:19:41
